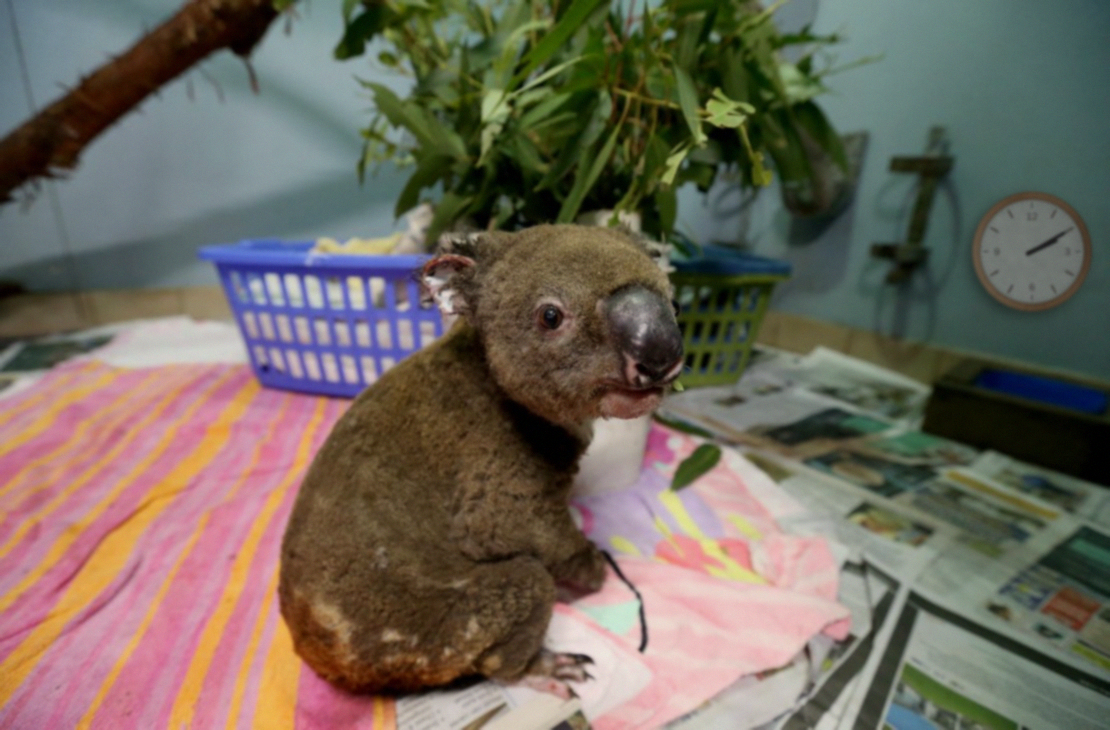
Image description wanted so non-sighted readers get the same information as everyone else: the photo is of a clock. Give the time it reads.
2:10
